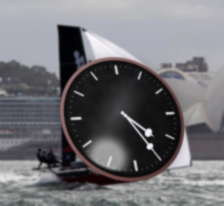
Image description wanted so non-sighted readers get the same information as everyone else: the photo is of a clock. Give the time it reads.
4:25
